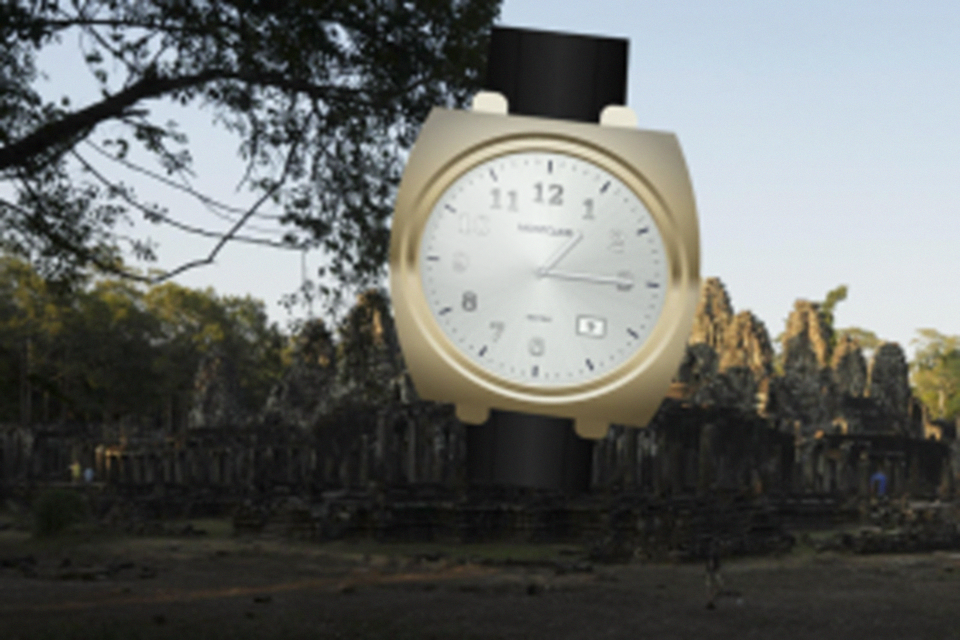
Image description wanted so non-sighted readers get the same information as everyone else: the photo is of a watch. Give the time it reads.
1:15
